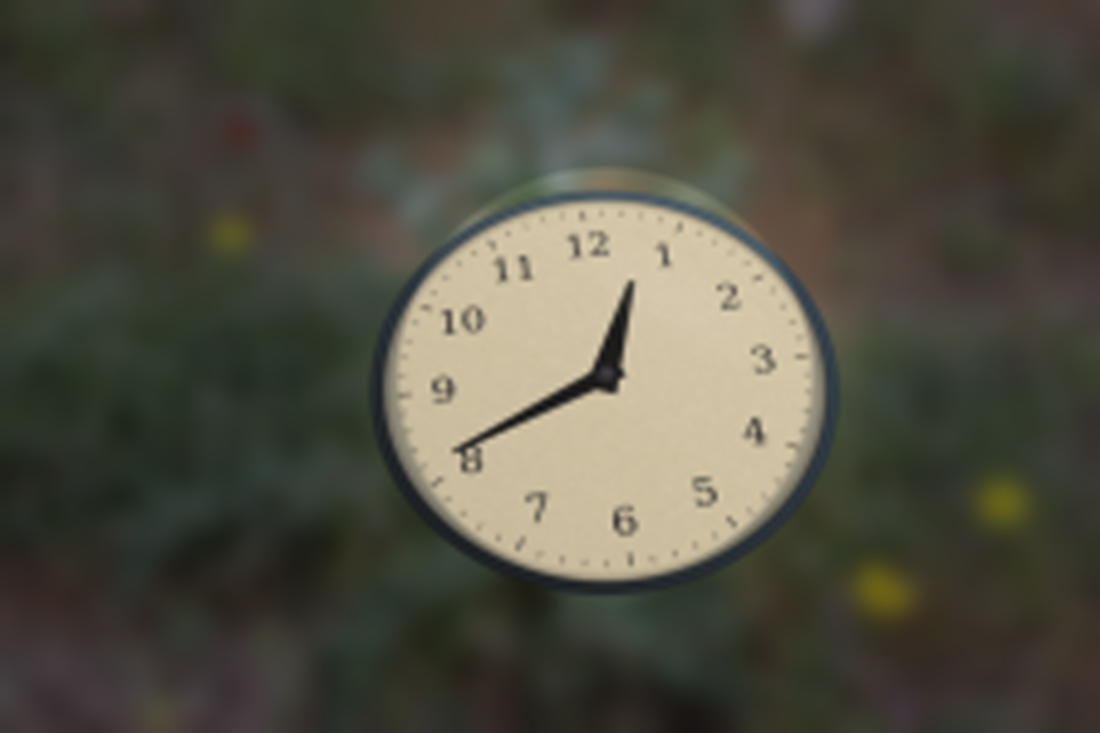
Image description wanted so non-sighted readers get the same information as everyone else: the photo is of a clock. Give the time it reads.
12:41
